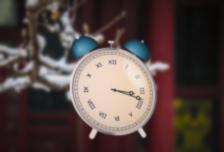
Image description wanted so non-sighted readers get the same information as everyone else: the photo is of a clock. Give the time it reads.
3:18
